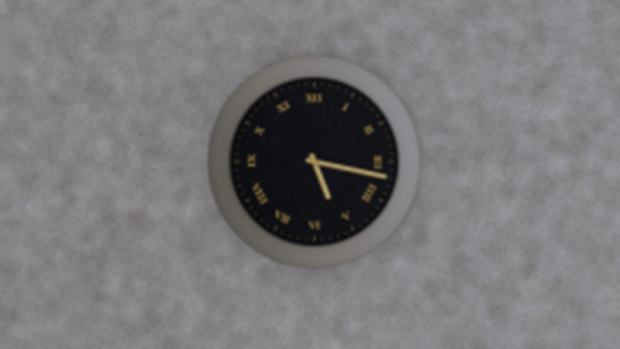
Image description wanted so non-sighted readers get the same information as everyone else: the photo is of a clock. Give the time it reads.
5:17
